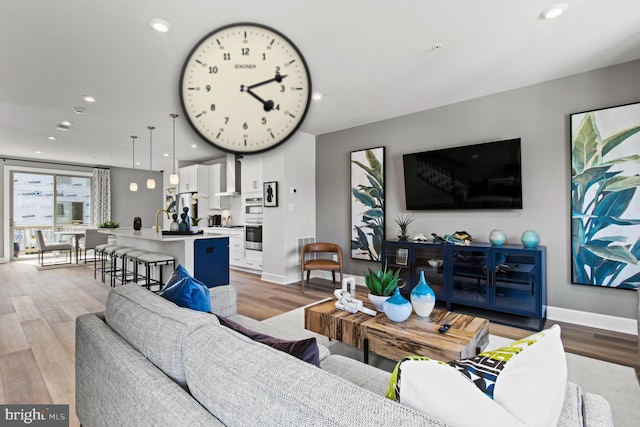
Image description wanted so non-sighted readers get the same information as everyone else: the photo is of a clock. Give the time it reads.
4:12
